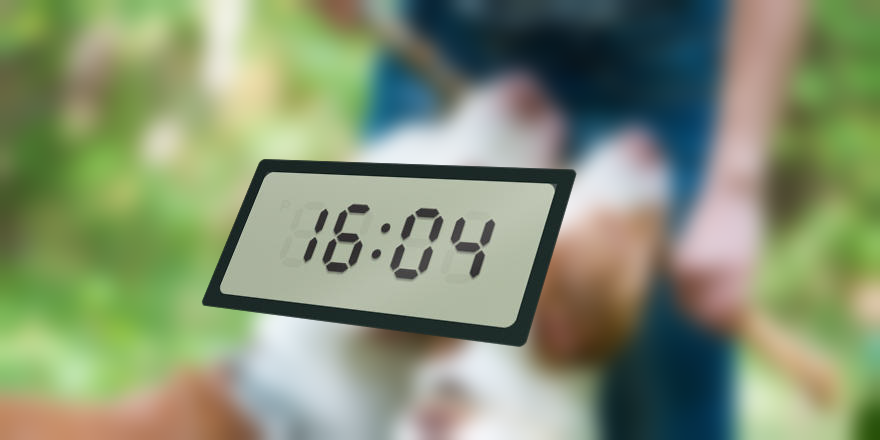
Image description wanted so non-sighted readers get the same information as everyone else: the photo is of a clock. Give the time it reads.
16:04
